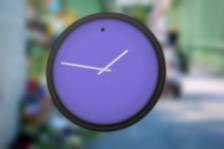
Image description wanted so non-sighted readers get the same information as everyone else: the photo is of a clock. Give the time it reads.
1:47
